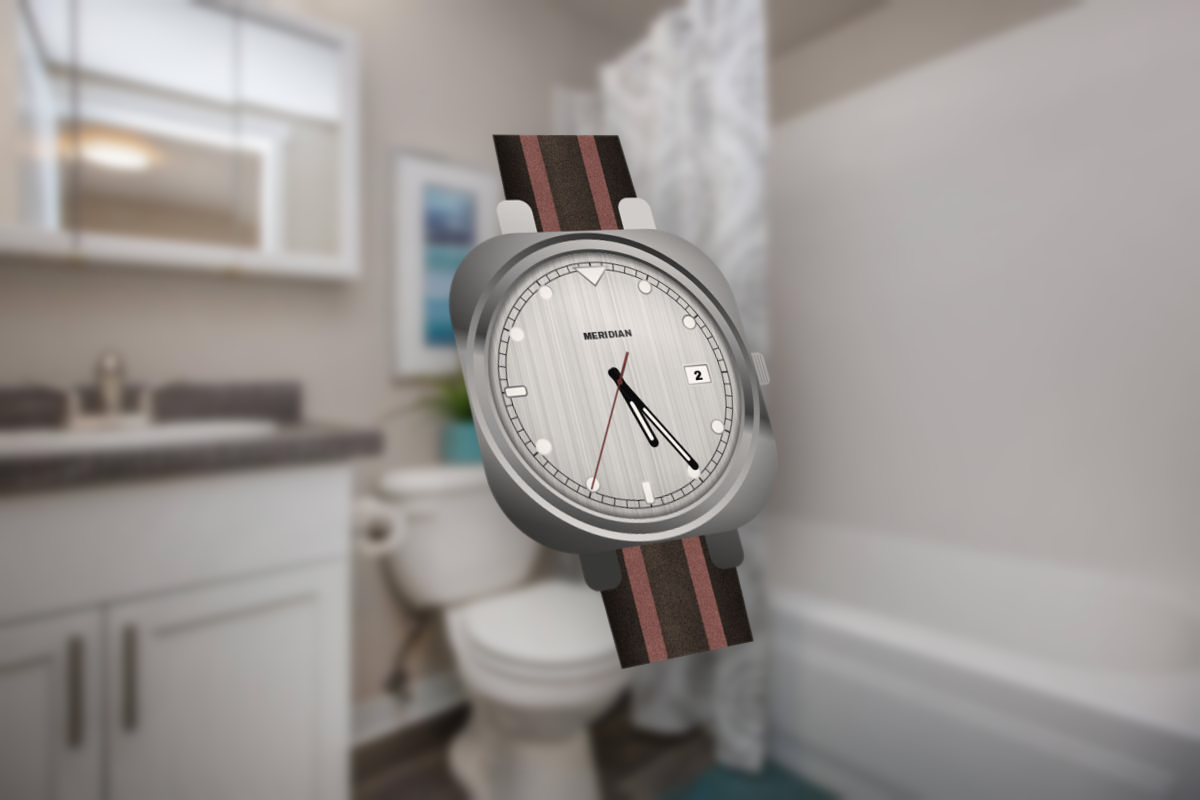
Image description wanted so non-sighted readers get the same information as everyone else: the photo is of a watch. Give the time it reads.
5:24:35
